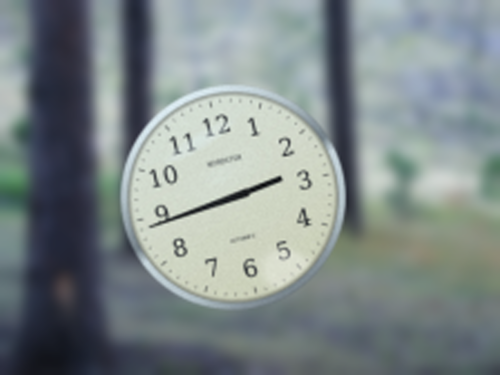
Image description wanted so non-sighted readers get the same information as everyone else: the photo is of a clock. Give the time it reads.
2:44
